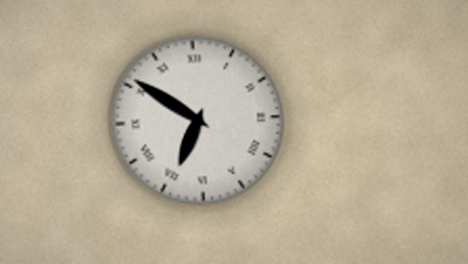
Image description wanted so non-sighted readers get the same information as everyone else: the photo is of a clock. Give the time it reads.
6:51
